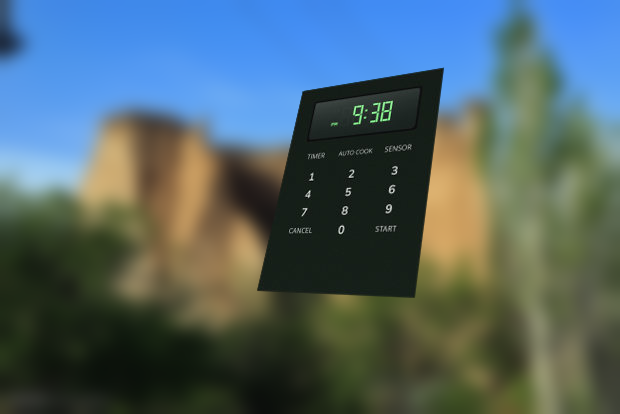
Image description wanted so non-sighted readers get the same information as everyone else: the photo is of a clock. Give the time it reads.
9:38
